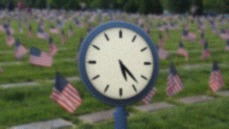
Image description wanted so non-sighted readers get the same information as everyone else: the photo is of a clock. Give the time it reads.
5:23
